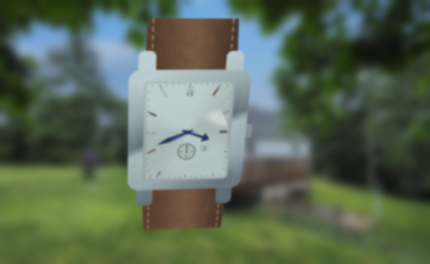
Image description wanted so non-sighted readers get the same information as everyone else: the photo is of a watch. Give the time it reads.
3:41
